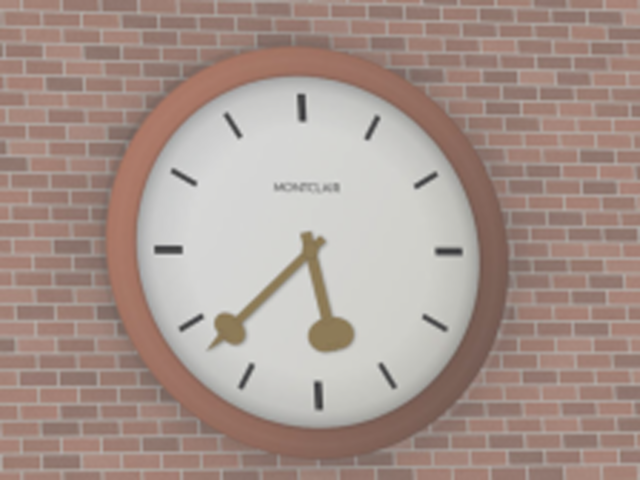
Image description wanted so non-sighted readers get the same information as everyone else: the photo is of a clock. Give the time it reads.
5:38
